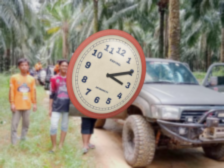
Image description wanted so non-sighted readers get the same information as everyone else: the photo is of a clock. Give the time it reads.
3:10
